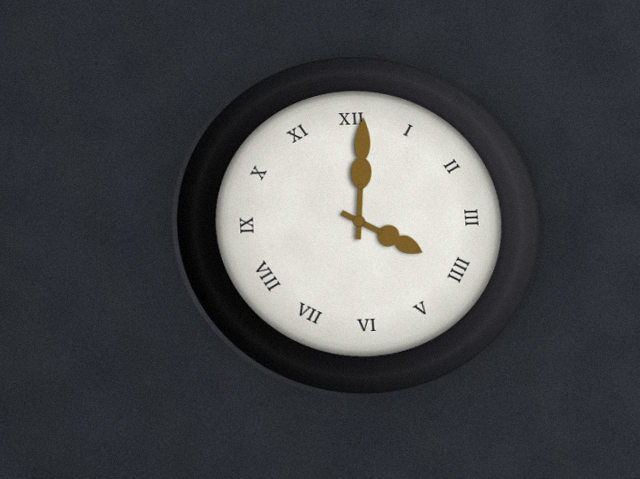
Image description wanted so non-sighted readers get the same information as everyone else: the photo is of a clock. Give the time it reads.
4:01
